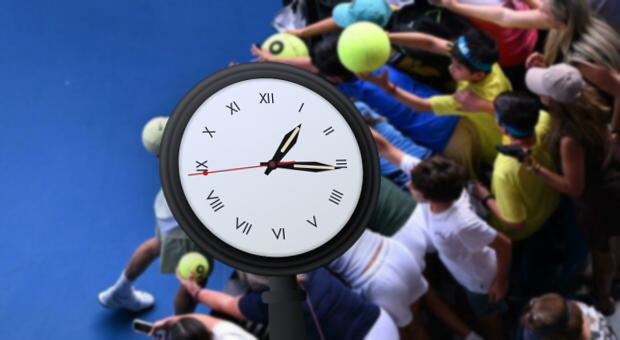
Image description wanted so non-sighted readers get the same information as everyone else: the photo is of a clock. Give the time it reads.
1:15:44
